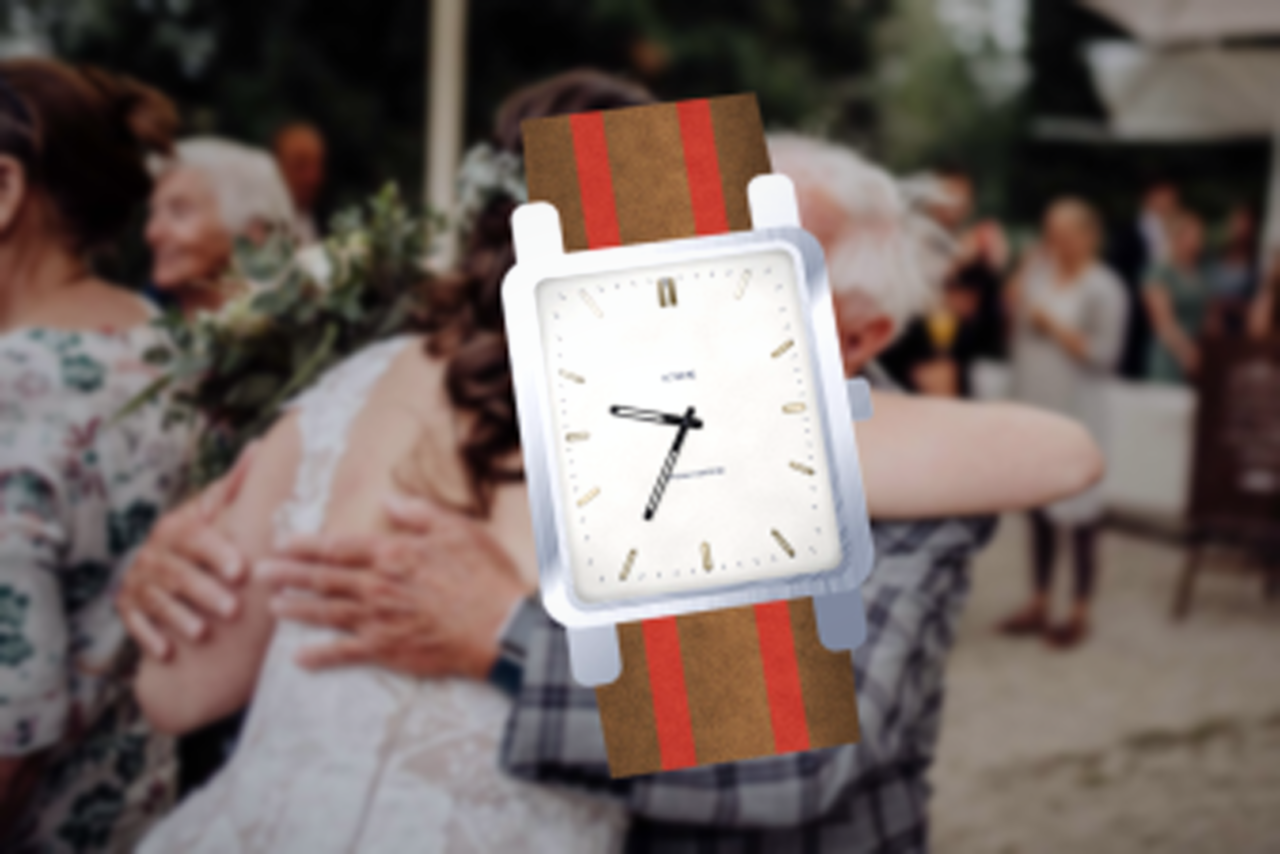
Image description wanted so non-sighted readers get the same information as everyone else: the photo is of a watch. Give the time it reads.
9:35
